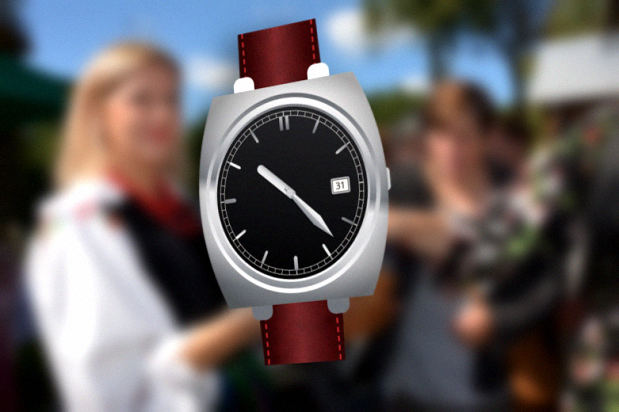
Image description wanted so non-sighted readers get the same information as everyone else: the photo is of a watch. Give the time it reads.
10:23
